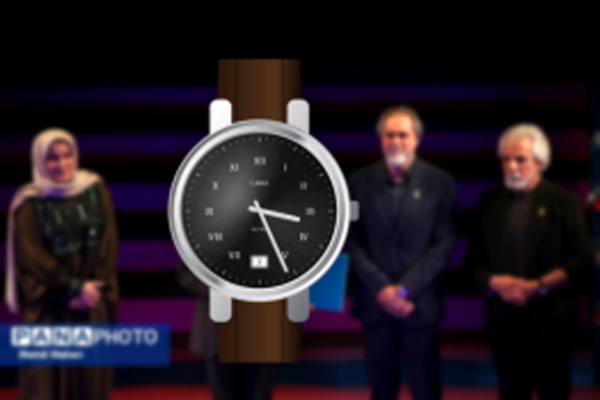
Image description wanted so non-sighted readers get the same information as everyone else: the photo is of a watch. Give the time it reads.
3:26
